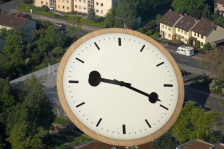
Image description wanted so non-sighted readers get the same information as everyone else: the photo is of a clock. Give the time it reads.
9:19
